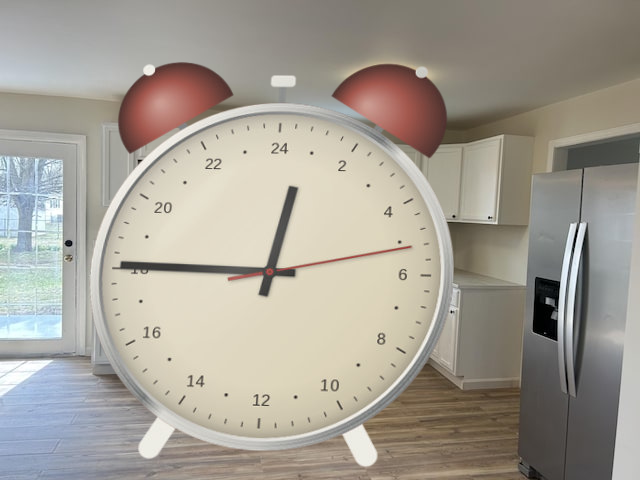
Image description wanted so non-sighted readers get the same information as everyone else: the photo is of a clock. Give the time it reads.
0:45:13
